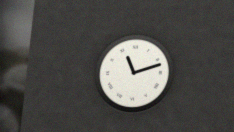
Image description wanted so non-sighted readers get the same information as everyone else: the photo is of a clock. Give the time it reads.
11:12
